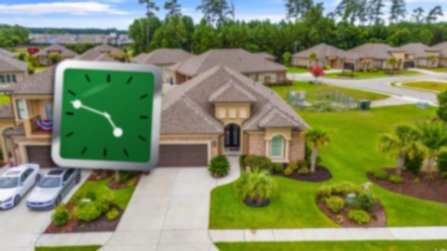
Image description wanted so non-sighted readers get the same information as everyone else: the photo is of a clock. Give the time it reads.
4:48
